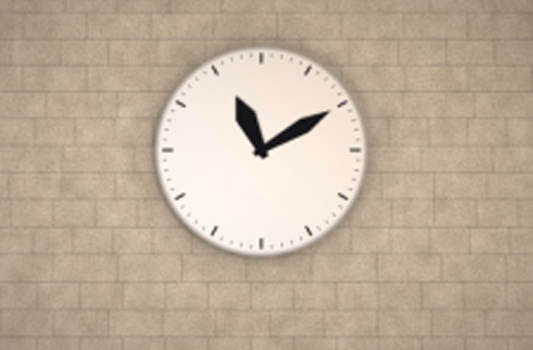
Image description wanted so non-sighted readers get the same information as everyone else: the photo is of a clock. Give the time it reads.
11:10
